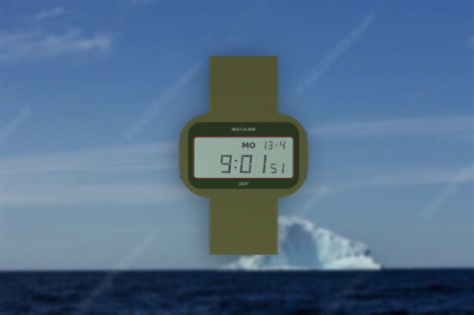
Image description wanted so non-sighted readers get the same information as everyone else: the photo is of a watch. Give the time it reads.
9:01:51
